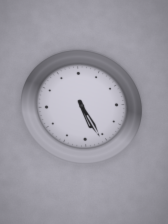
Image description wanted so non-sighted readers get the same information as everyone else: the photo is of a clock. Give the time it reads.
5:26
